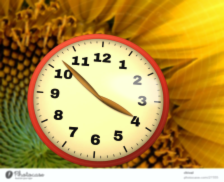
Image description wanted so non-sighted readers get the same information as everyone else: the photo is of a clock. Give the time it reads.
3:52
